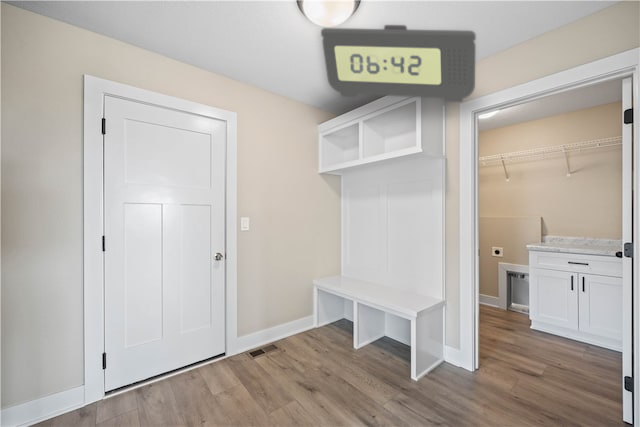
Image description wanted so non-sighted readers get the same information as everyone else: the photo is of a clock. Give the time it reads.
6:42
